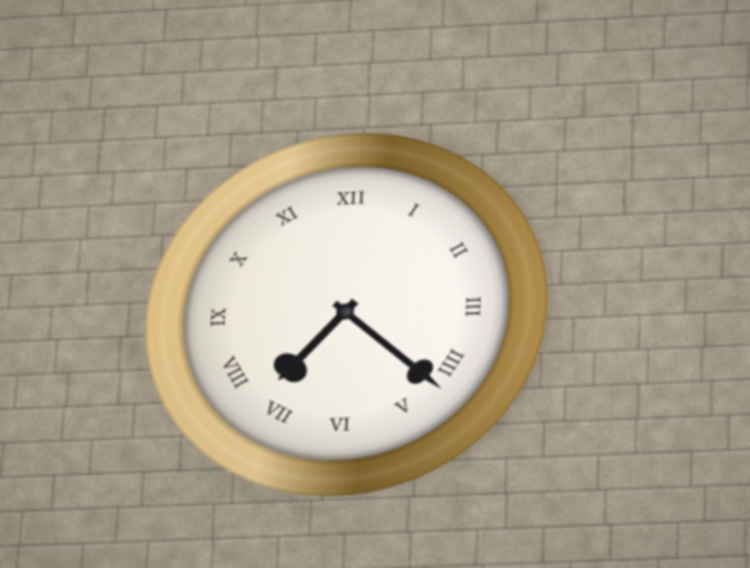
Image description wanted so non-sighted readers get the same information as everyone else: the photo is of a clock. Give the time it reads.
7:22
